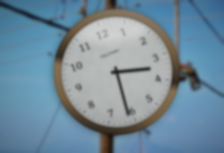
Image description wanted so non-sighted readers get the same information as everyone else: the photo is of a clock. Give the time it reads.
3:31
